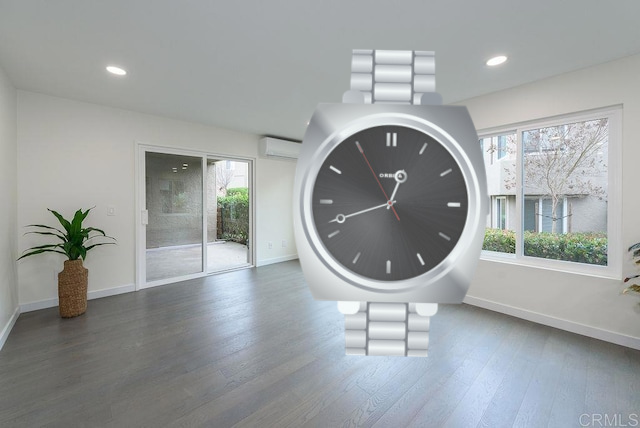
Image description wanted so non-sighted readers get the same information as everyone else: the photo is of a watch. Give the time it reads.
12:41:55
